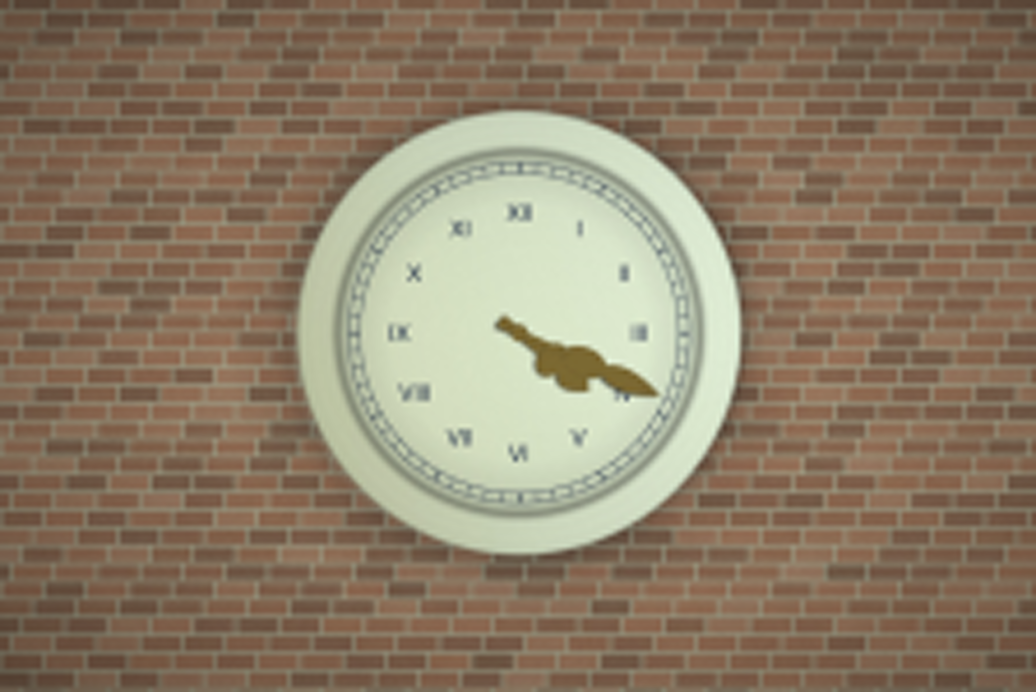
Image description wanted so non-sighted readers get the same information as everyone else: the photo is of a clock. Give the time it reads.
4:19
